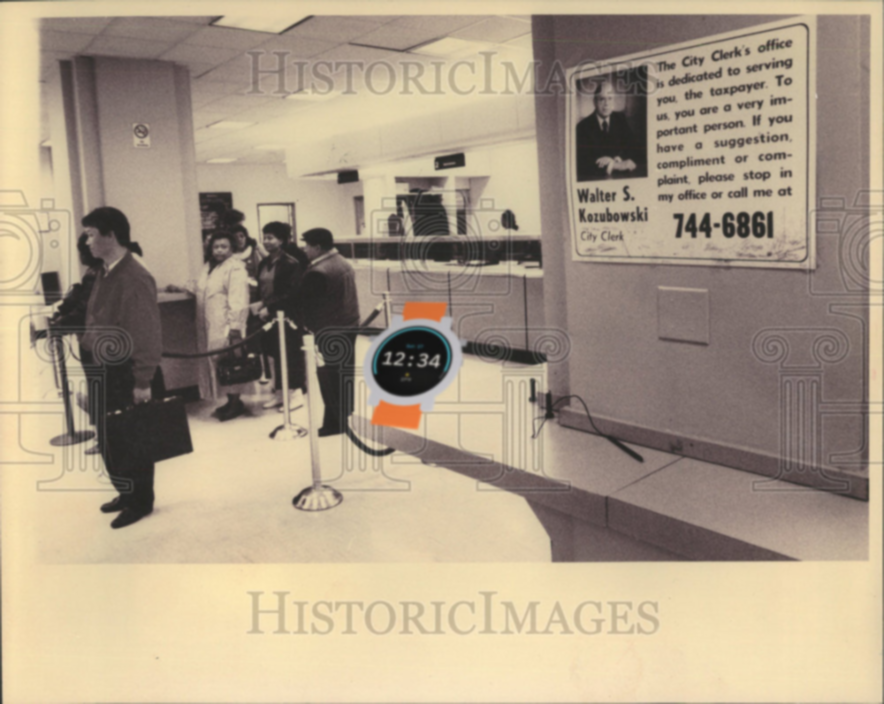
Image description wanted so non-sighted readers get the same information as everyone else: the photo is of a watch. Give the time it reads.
12:34
